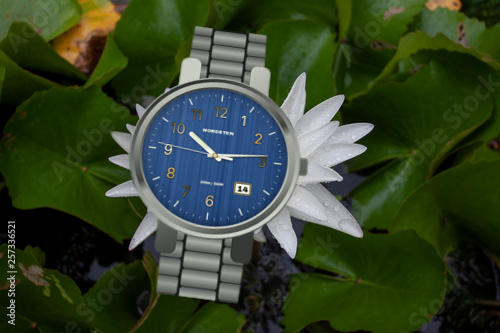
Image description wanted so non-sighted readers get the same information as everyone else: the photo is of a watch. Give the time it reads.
10:13:46
